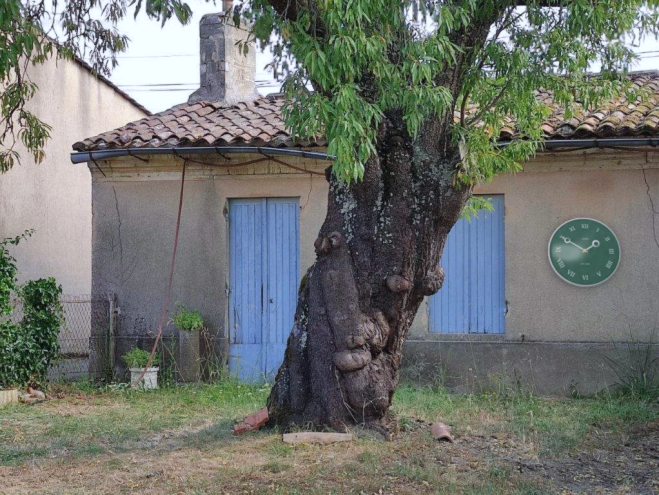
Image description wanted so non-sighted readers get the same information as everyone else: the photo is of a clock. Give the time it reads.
1:50
